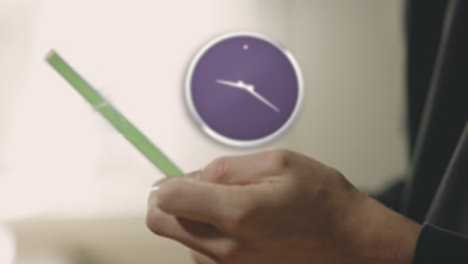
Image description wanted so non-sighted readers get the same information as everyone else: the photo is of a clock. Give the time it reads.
9:21
